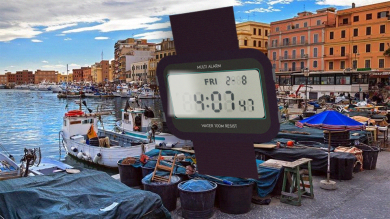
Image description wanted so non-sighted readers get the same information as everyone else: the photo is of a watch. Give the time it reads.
4:07:47
